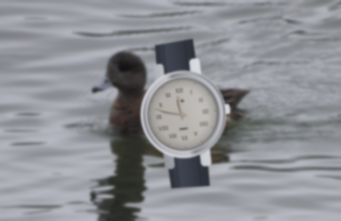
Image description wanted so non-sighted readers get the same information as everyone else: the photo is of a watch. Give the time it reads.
11:48
